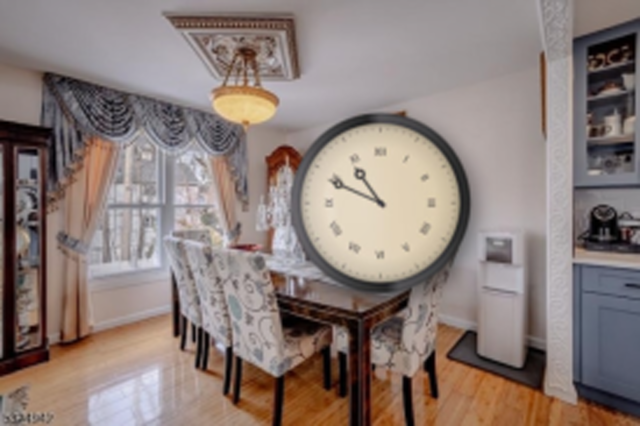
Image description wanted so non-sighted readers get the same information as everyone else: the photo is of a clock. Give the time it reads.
10:49
